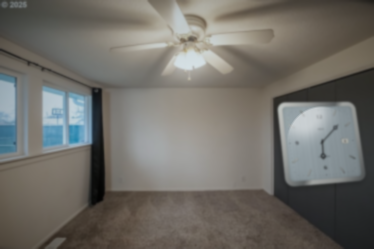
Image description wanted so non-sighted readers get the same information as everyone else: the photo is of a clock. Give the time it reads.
6:08
